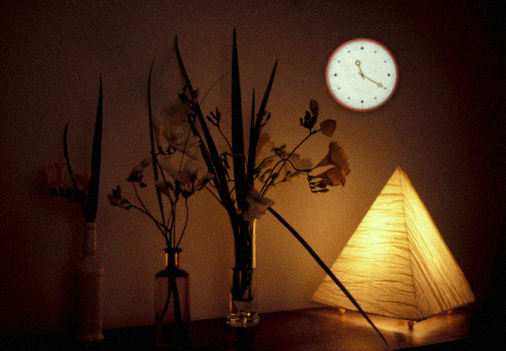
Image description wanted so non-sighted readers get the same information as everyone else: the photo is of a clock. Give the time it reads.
11:20
